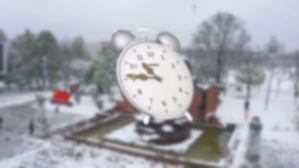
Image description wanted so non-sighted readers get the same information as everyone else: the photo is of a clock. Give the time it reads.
10:46
